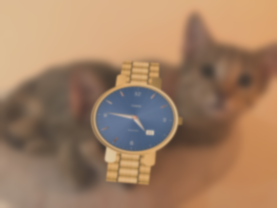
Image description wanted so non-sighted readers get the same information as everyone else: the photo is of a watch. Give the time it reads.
4:46
